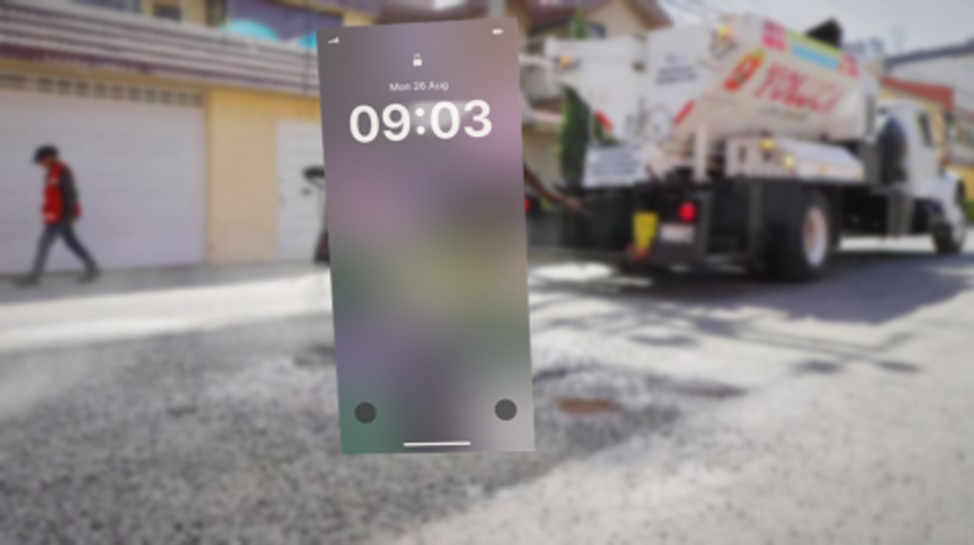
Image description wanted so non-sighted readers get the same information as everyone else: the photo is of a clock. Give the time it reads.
9:03
